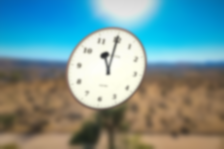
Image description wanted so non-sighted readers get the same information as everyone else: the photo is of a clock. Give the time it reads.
11:00
